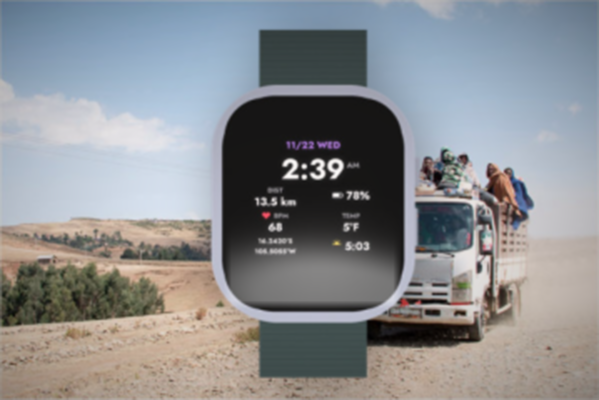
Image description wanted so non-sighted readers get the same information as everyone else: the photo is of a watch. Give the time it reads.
2:39
